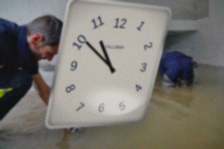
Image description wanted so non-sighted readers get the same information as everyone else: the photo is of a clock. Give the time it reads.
10:51
